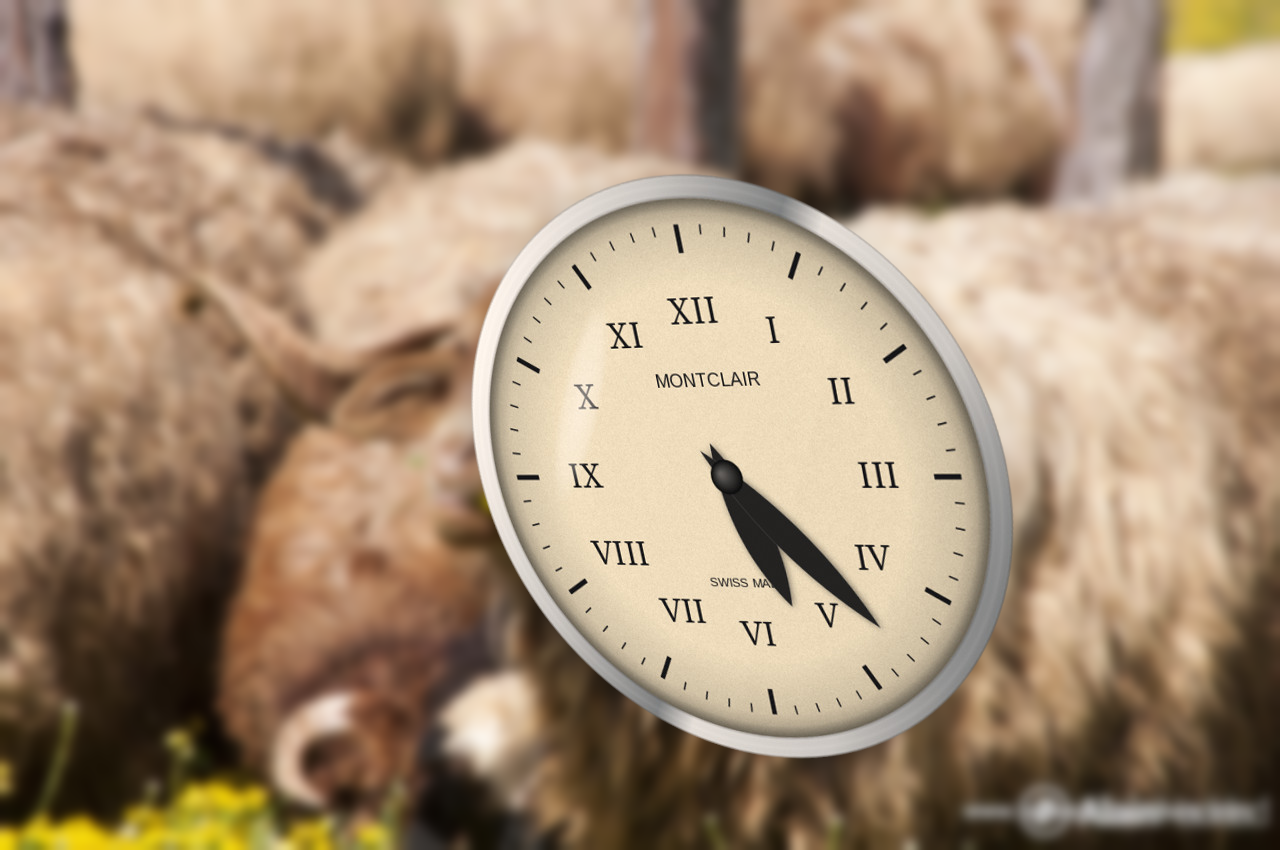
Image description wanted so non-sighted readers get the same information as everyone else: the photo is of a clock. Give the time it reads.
5:23
